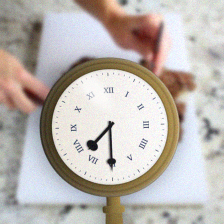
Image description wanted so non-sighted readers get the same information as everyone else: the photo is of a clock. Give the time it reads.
7:30
